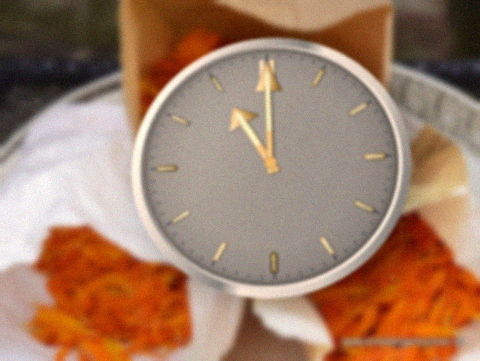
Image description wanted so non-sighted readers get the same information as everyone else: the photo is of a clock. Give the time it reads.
11:00
